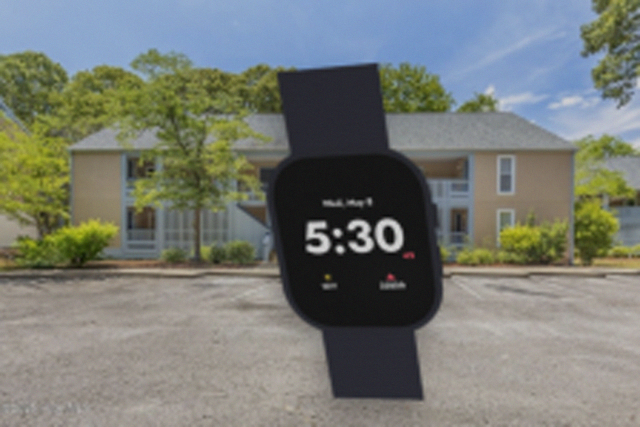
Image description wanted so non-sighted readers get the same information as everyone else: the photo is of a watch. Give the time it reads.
5:30
